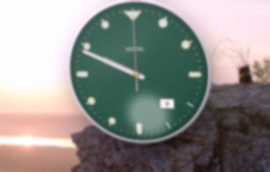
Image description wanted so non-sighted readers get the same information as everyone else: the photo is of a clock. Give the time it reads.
9:49:00
